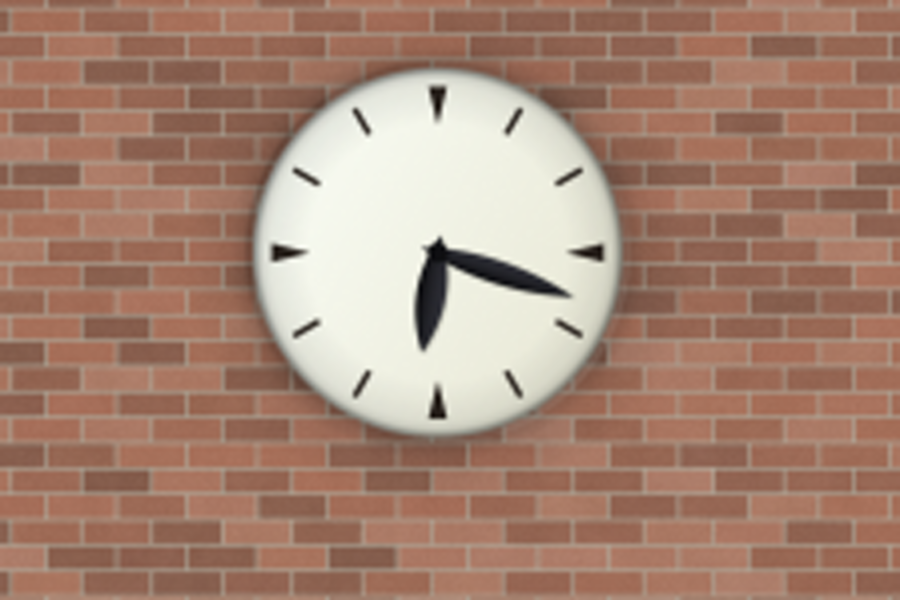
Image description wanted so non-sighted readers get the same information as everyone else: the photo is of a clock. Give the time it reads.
6:18
